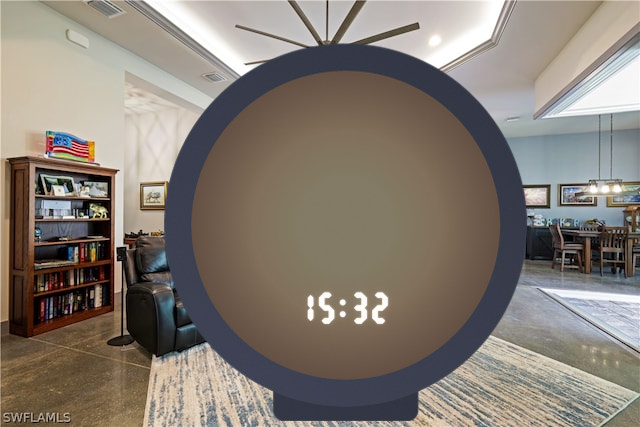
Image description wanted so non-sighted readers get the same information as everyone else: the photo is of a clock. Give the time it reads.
15:32
